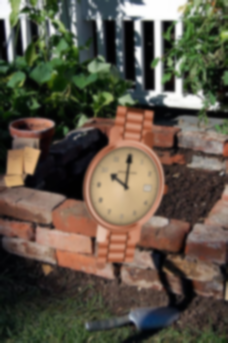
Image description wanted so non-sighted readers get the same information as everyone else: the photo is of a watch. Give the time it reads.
10:00
